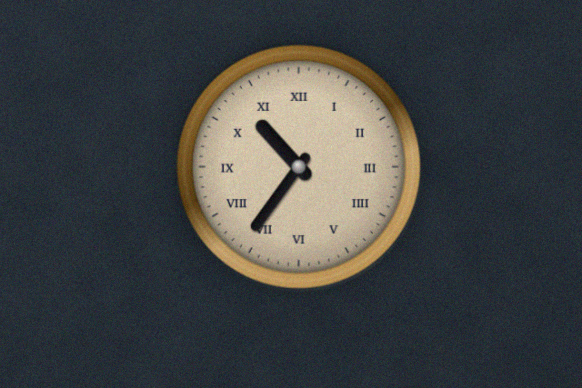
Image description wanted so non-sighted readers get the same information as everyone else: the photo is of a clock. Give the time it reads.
10:36
